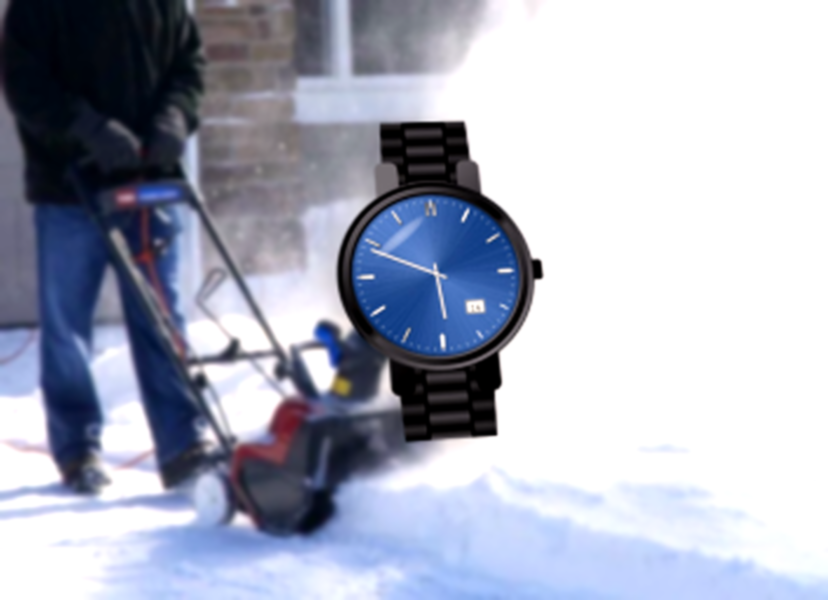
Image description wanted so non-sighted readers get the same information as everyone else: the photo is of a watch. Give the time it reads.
5:49
